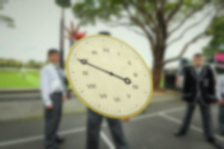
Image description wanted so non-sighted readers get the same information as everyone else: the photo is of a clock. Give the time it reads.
3:49
